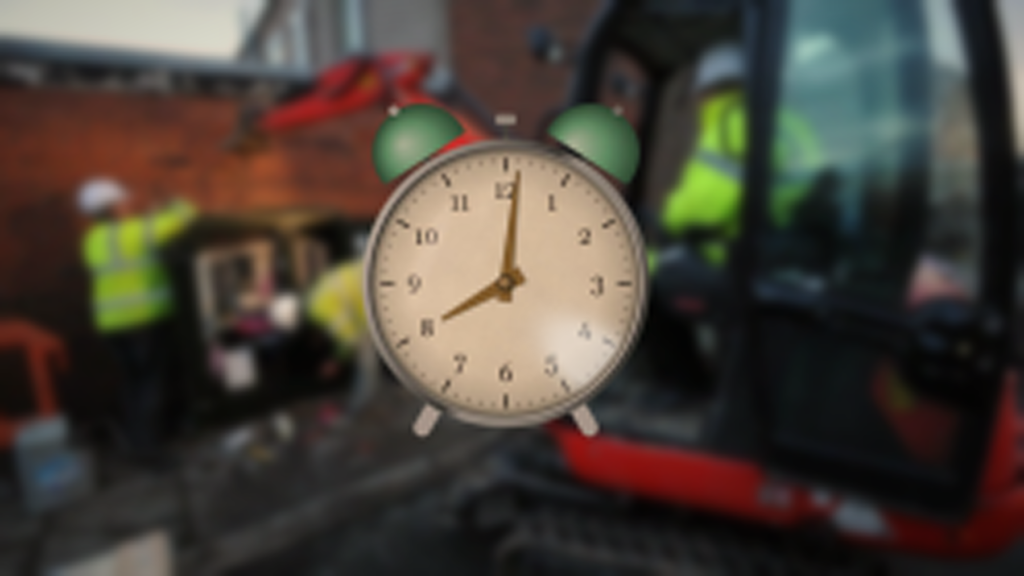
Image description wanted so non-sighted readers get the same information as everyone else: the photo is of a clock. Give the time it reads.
8:01
